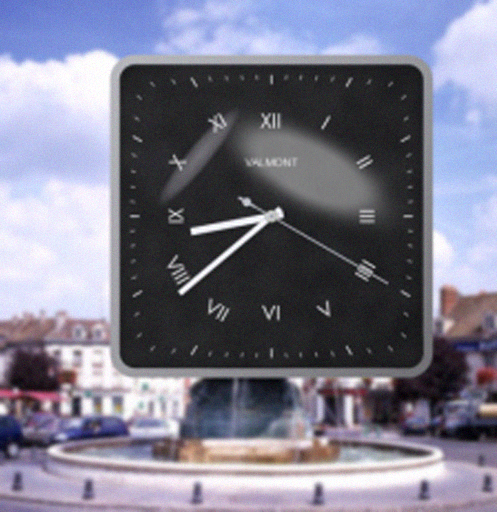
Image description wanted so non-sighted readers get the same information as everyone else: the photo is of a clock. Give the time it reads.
8:38:20
